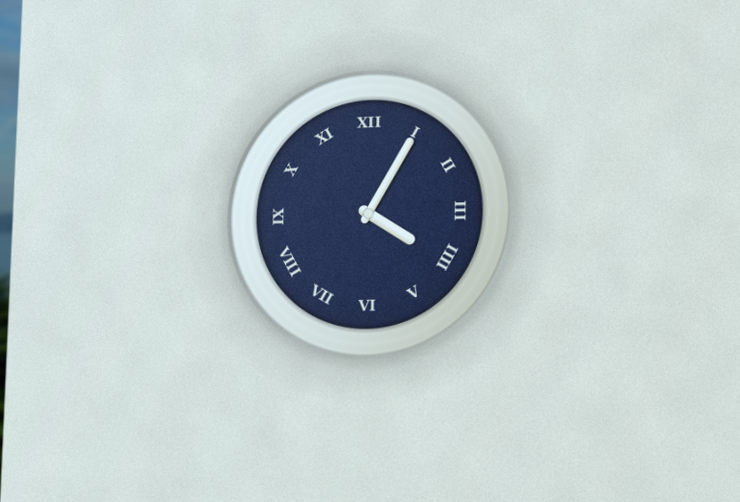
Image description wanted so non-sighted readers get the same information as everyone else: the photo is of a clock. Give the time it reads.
4:05
